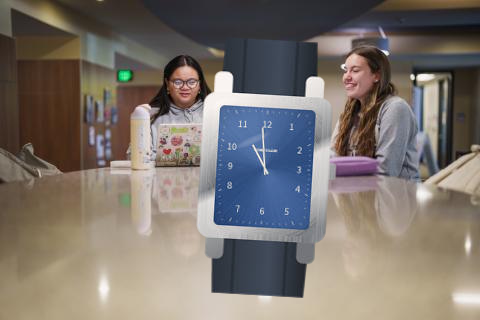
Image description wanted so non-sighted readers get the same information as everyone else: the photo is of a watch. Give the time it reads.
10:59
